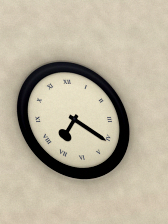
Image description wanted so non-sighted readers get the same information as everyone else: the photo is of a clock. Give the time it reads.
7:21
